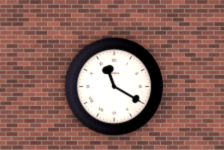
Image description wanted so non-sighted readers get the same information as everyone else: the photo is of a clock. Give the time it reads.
11:20
